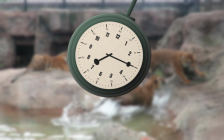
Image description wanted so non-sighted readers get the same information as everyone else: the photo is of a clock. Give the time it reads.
7:15
